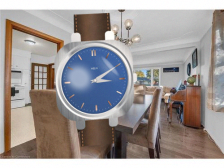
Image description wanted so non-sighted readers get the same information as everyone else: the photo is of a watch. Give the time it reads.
3:10
